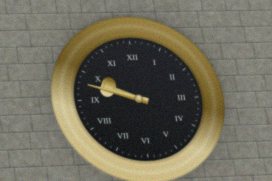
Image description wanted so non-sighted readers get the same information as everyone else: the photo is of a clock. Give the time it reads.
9:48
